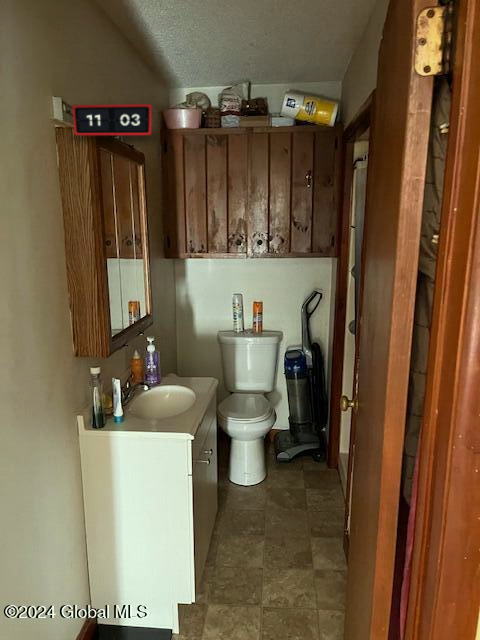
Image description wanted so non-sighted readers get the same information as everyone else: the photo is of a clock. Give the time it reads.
11:03
